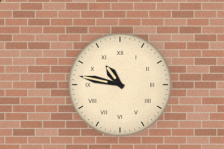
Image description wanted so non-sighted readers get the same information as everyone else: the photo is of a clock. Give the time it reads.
10:47
